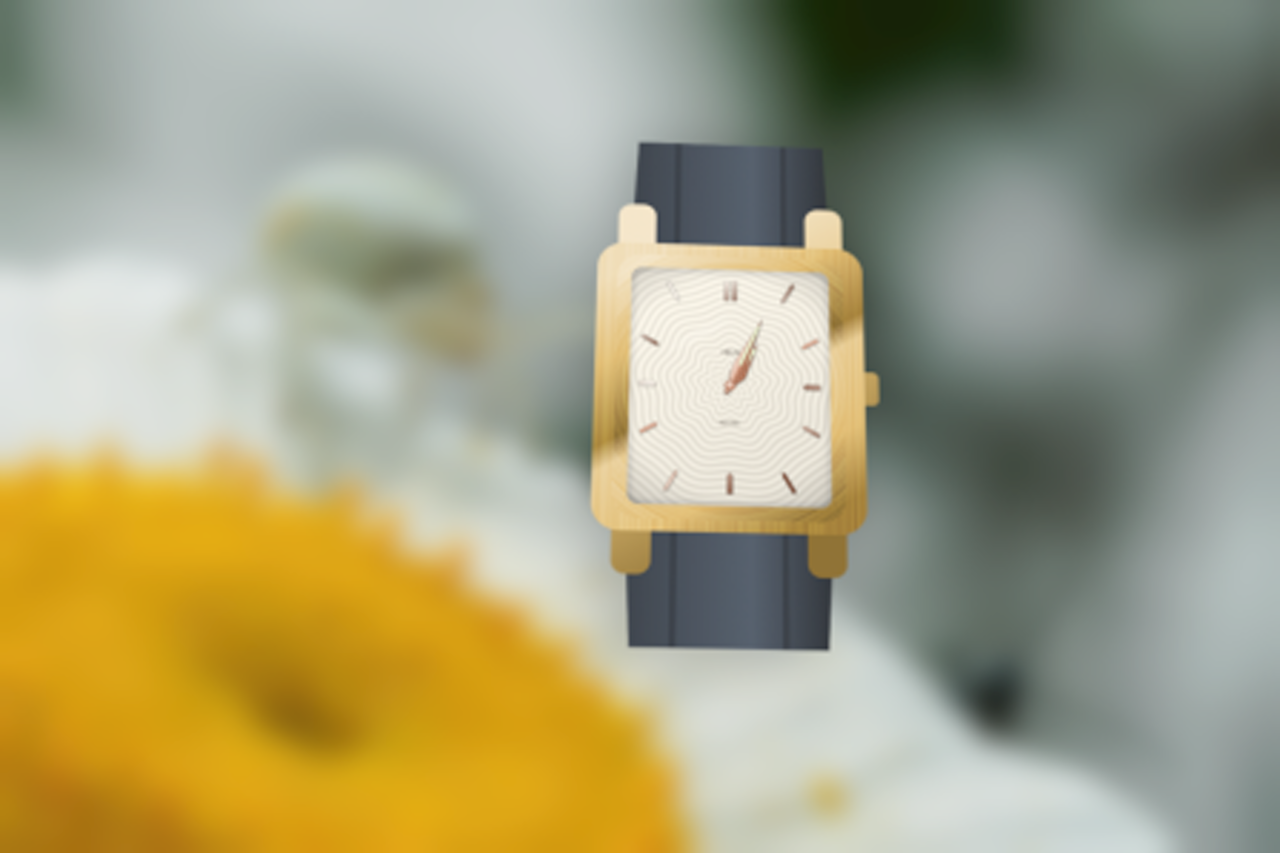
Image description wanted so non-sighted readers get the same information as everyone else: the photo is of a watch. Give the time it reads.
1:04
